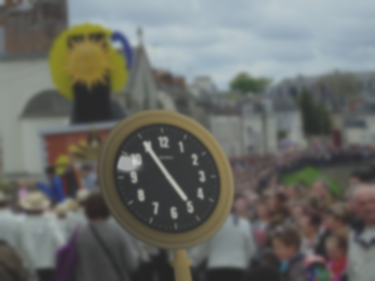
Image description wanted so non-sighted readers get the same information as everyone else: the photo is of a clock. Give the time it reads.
4:55
